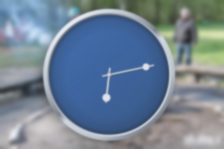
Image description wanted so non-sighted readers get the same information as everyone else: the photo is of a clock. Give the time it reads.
6:13
